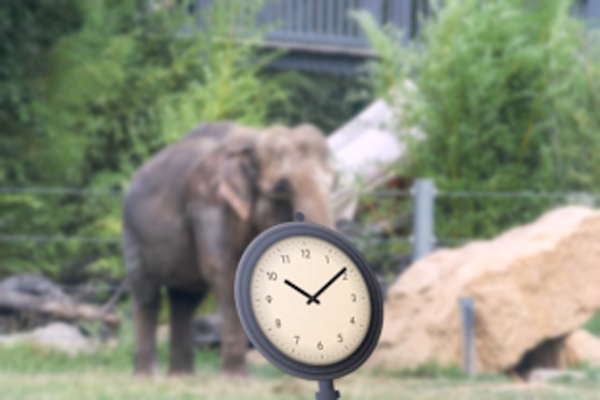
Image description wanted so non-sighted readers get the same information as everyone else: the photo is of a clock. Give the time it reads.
10:09
